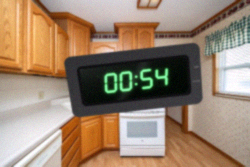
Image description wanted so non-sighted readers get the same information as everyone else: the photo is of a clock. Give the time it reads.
0:54
